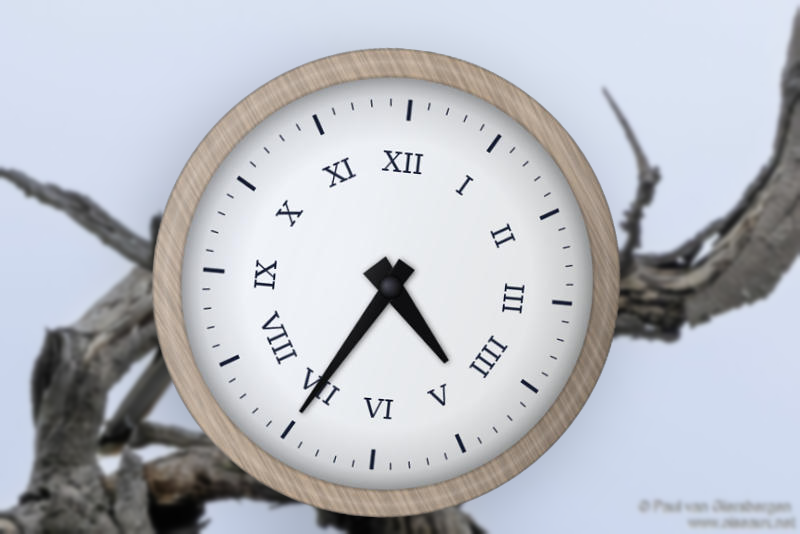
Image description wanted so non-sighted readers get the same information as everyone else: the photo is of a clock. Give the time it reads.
4:35
